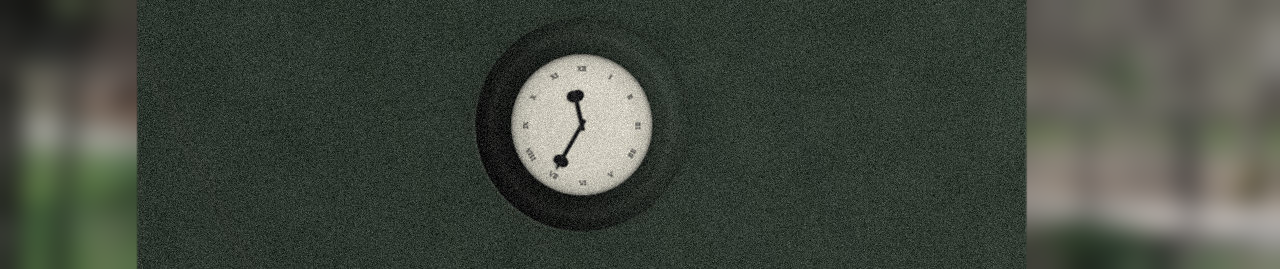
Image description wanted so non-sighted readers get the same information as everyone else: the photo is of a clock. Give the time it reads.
11:35
